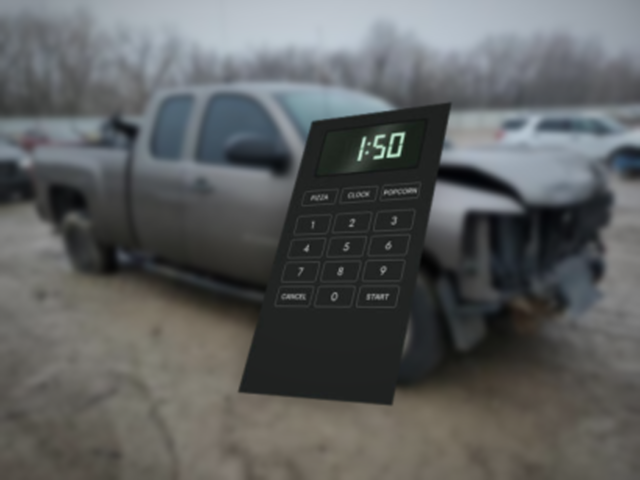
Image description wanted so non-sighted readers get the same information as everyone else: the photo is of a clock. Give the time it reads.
1:50
